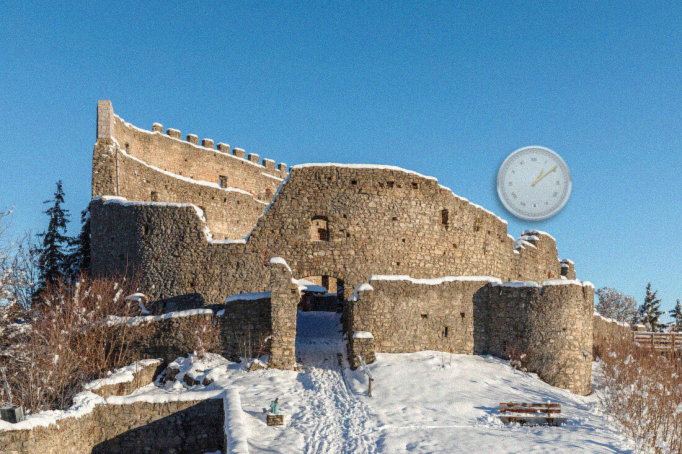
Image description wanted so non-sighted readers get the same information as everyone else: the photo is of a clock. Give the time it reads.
1:09
